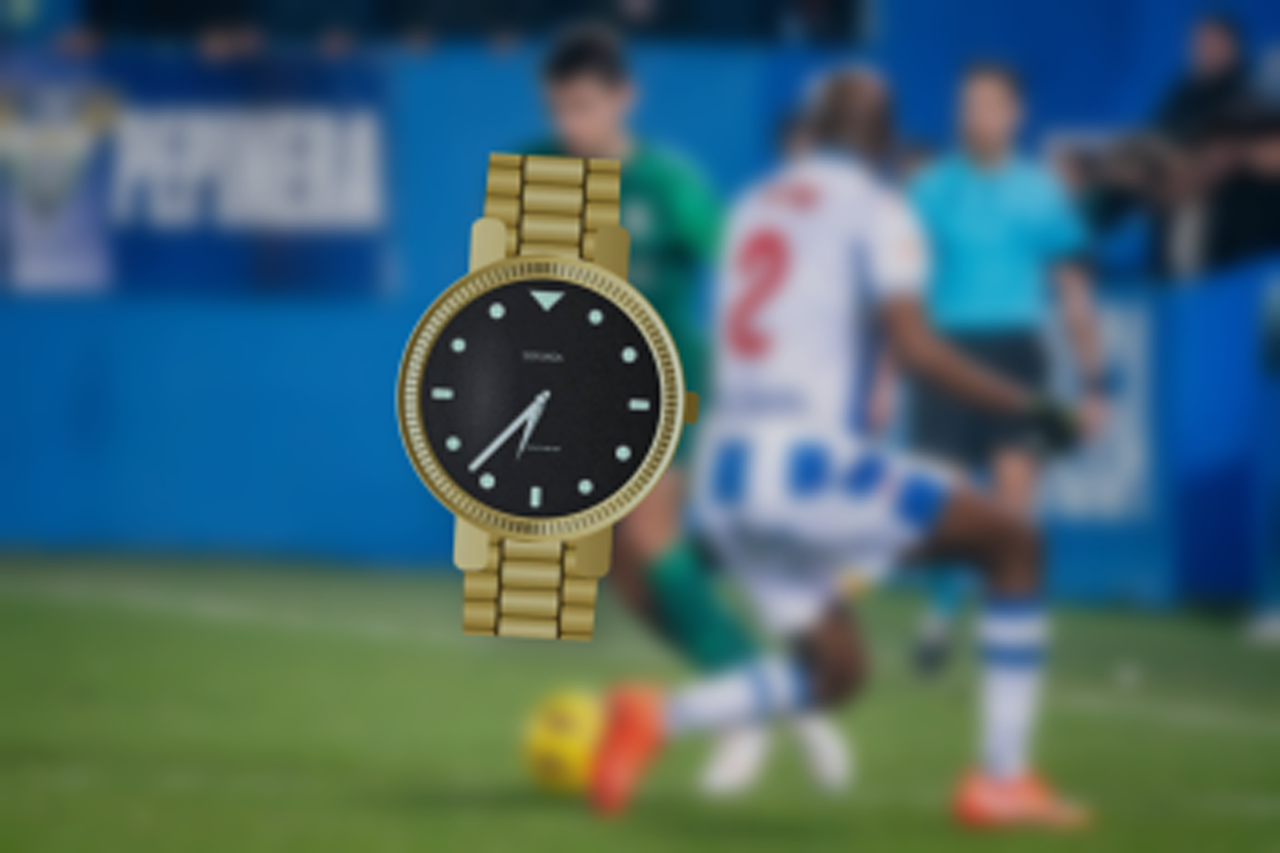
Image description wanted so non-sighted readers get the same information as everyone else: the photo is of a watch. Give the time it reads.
6:37
